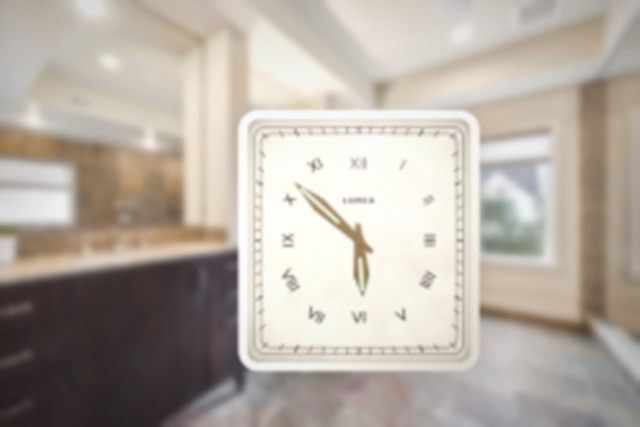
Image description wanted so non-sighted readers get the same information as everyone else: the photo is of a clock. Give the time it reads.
5:52
